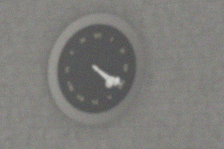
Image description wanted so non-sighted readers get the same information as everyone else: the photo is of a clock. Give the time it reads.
4:20
